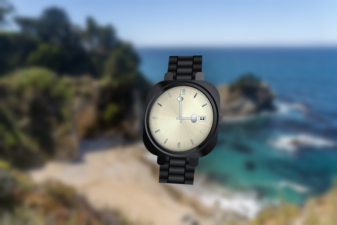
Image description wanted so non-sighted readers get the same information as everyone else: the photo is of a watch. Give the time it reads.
2:59
